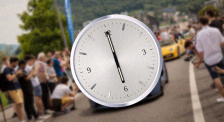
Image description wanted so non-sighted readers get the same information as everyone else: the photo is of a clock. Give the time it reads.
6:00
